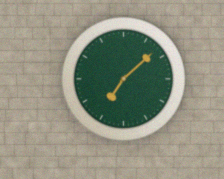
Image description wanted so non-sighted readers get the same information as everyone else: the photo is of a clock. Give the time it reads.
7:08
